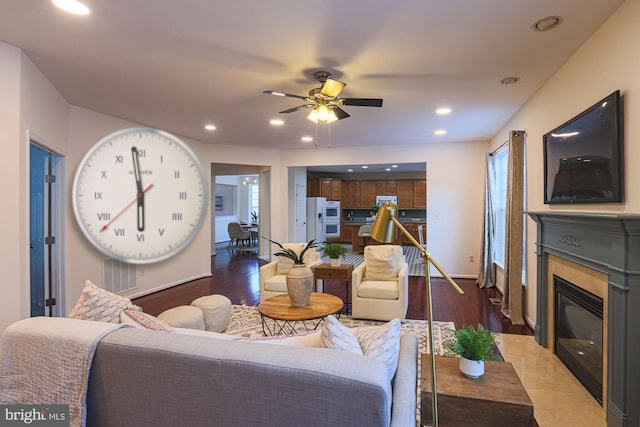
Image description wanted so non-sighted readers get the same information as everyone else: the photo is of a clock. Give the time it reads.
5:58:38
